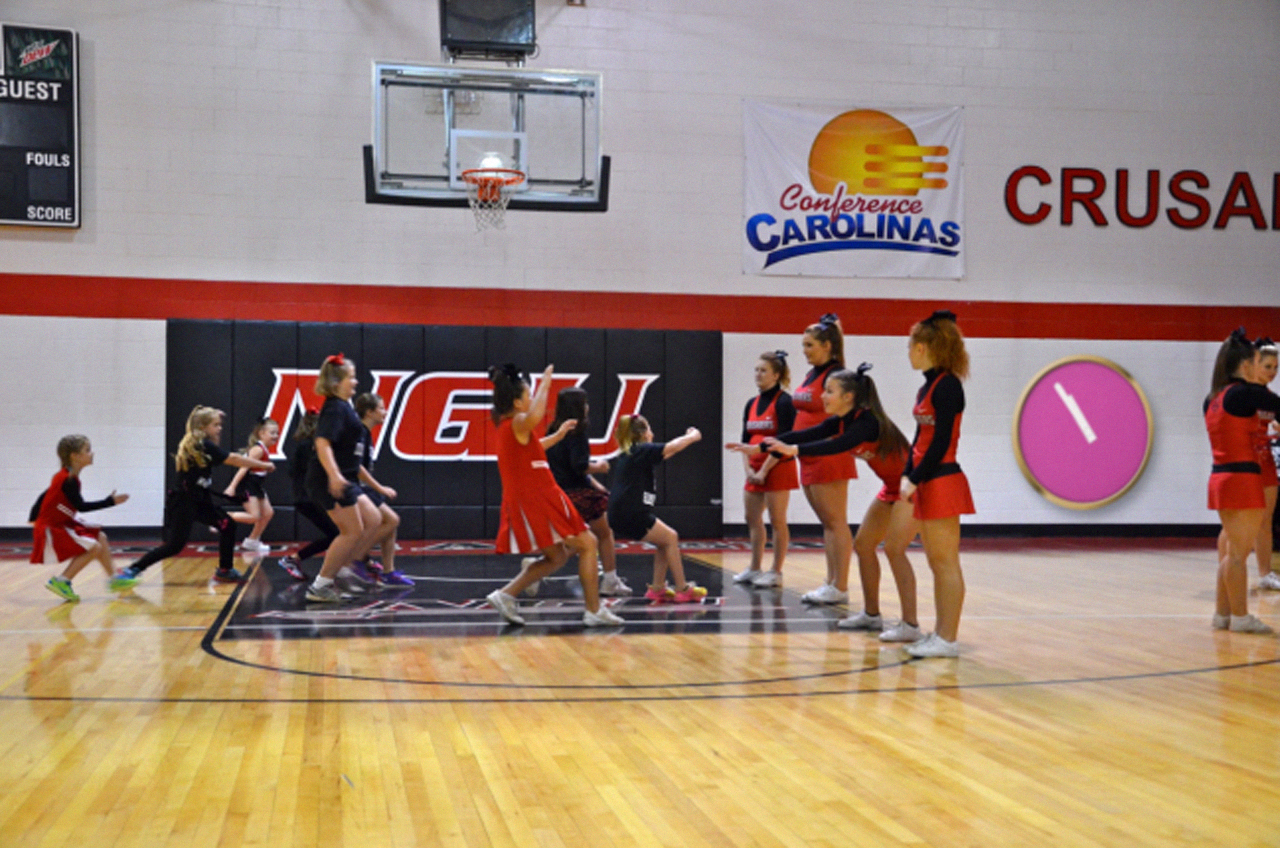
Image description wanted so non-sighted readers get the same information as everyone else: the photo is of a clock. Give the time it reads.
10:54
